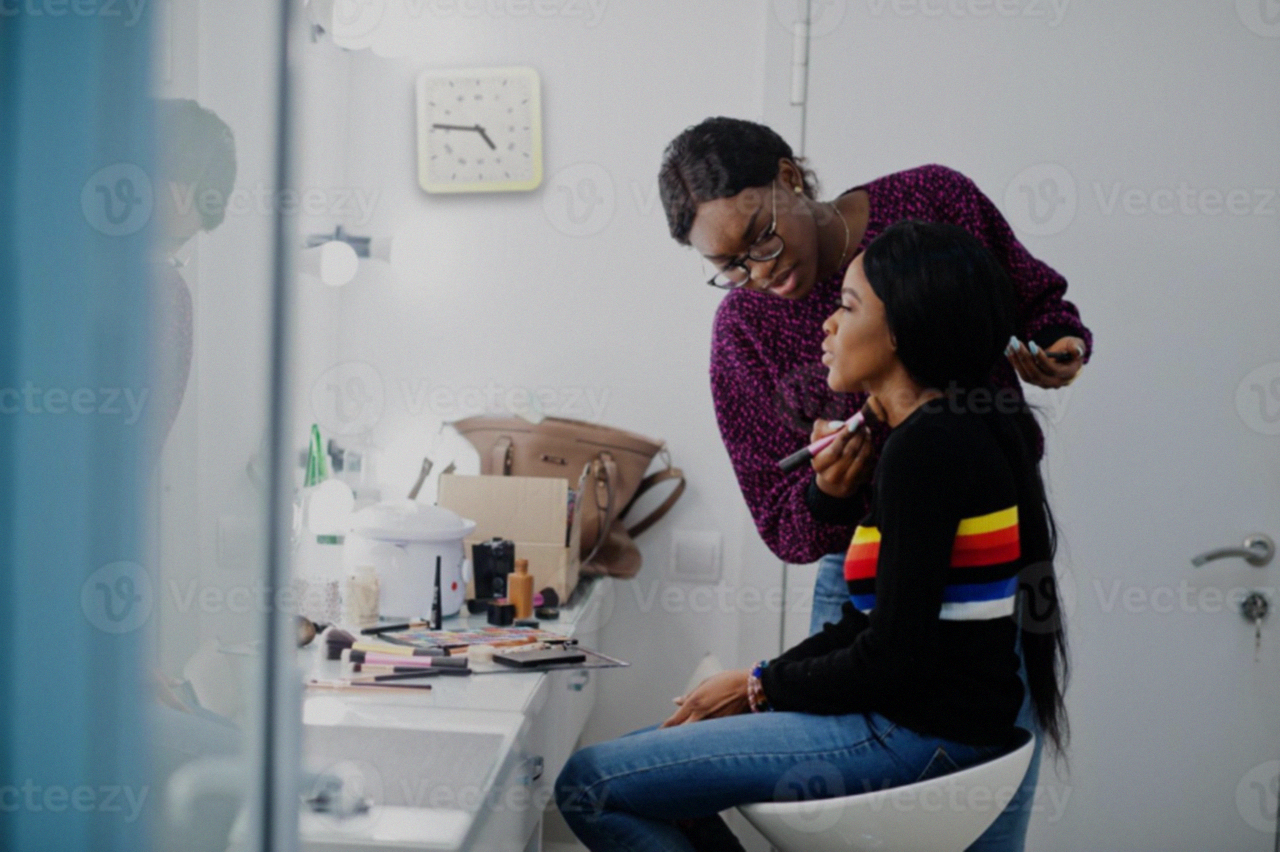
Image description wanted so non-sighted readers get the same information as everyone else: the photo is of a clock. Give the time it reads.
4:46
